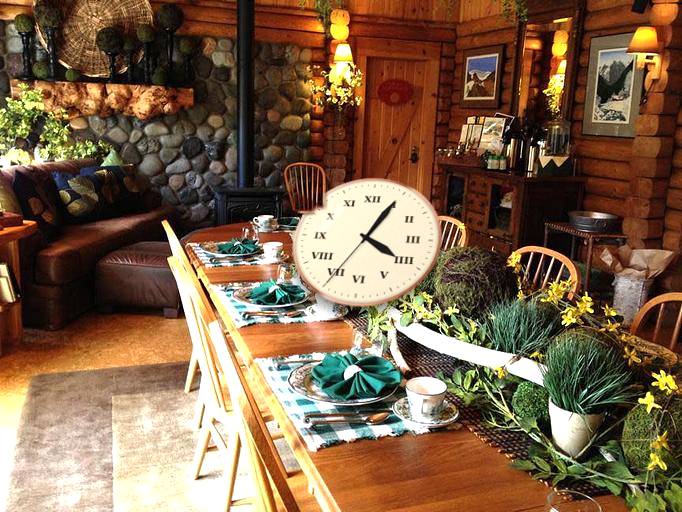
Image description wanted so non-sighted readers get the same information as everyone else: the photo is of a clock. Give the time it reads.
4:04:35
